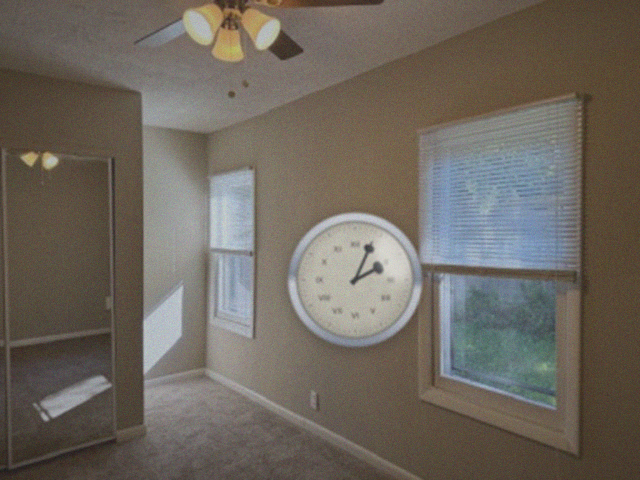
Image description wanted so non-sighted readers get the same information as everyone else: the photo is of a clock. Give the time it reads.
2:04
